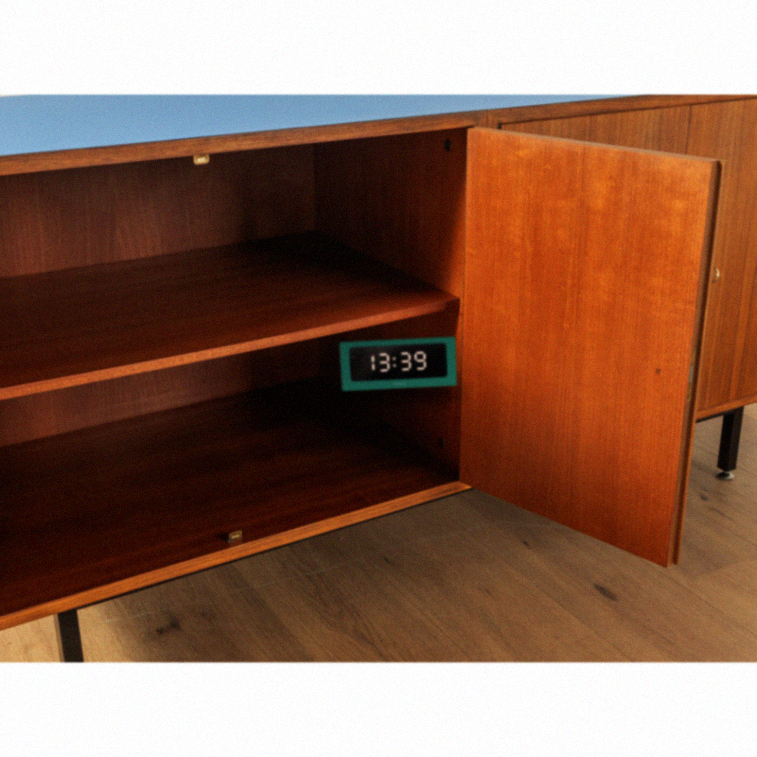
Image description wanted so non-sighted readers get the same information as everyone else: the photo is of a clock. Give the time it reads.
13:39
